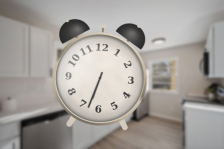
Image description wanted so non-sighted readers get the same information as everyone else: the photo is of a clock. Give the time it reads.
6:33
